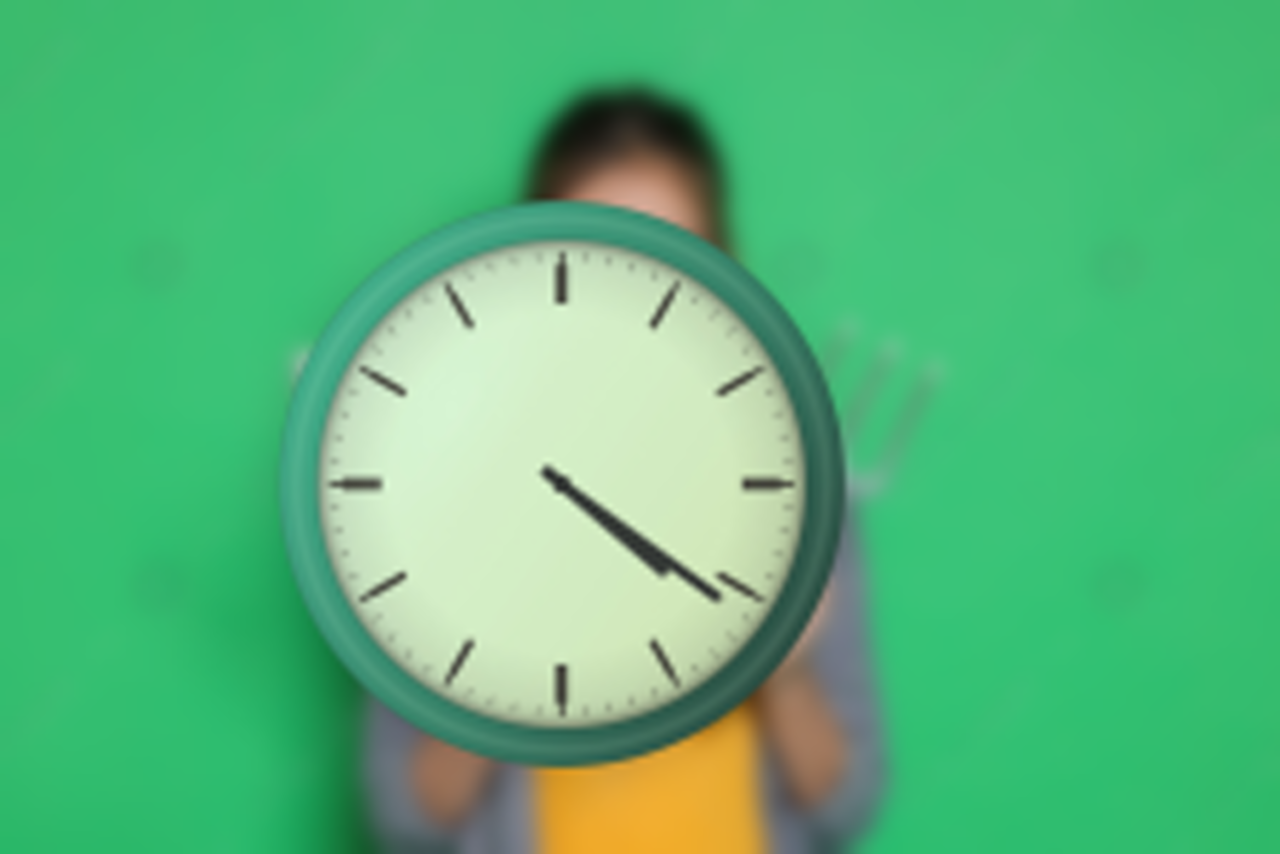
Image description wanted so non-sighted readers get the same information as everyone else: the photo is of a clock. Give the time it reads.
4:21
